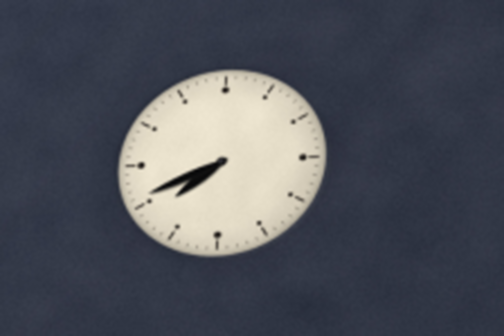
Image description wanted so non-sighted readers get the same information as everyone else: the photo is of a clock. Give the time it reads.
7:41
